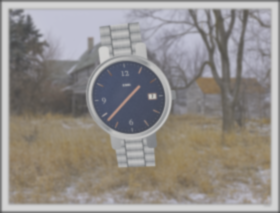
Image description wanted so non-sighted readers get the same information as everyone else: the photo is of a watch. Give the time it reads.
1:38
